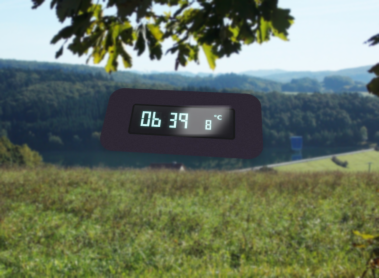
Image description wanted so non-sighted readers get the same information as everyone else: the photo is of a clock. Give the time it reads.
6:39
